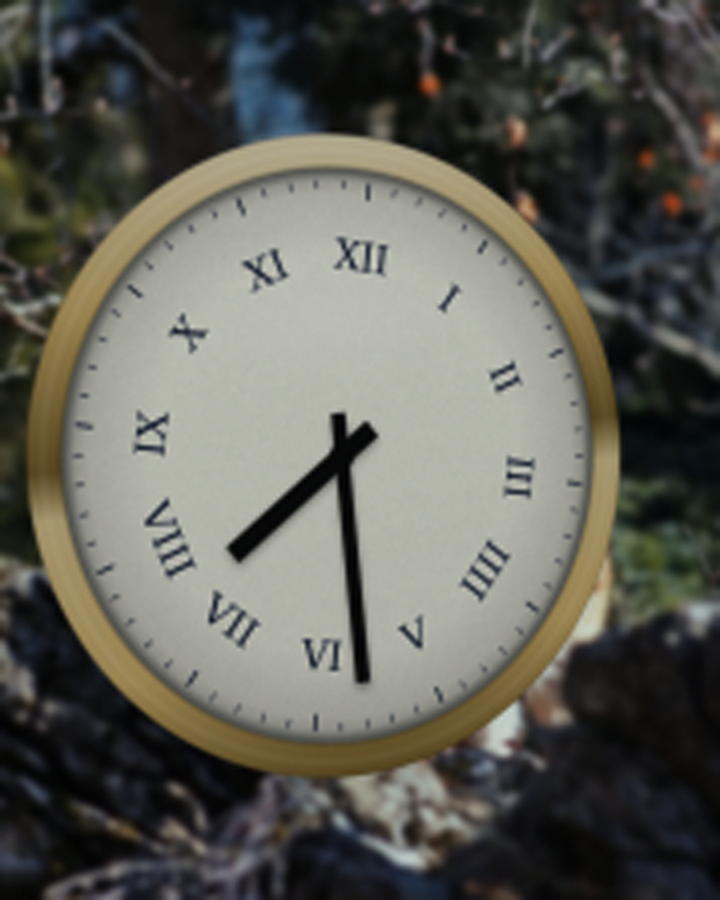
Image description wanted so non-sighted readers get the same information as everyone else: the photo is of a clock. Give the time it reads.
7:28
